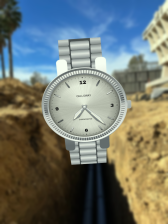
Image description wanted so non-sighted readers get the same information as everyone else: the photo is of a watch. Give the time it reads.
7:23
